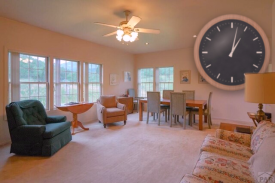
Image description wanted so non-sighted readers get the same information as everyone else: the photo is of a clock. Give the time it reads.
1:02
